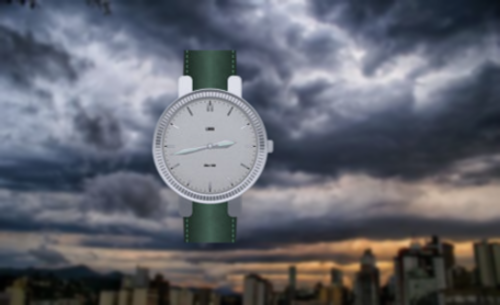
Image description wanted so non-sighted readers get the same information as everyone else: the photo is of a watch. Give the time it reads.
2:43
